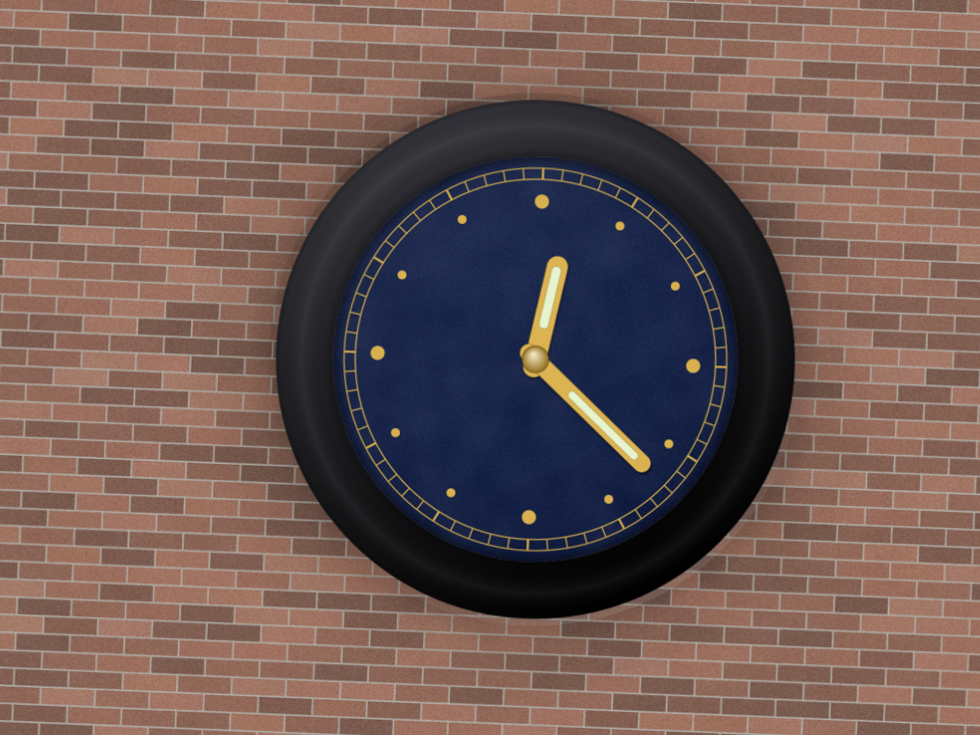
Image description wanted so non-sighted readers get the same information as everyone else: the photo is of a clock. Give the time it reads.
12:22
